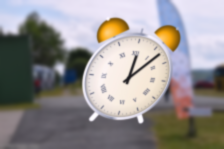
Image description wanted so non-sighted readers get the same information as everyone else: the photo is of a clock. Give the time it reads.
12:07
